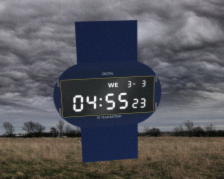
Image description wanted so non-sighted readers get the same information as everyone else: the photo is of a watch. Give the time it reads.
4:55:23
